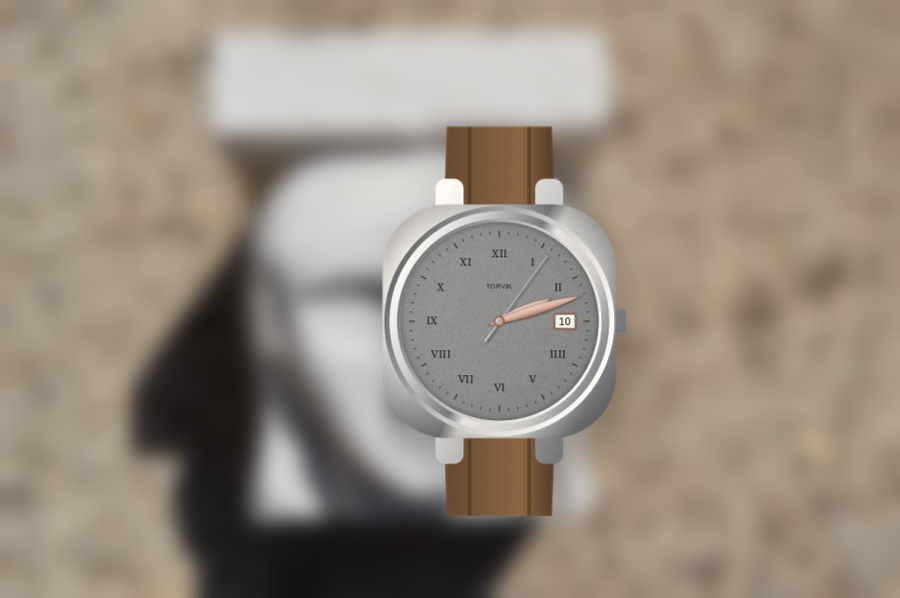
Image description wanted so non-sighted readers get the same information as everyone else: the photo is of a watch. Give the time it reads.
2:12:06
